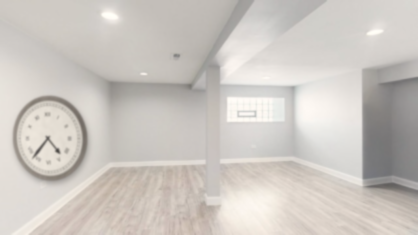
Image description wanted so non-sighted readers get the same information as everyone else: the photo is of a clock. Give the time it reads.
4:37
